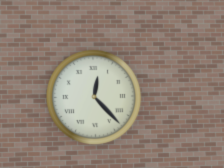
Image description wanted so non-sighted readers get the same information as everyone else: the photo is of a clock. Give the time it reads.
12:23
